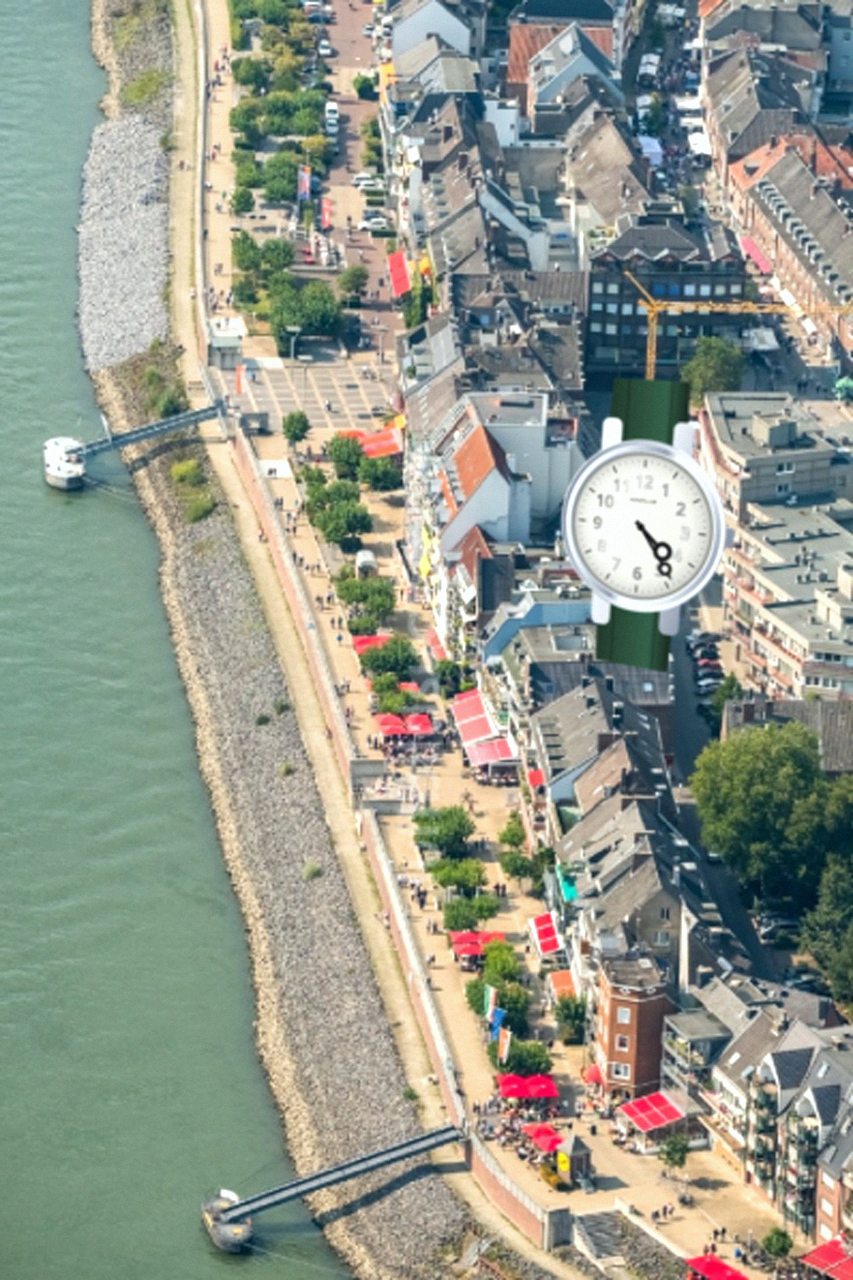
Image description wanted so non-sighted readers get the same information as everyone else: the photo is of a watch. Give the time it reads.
4:24
